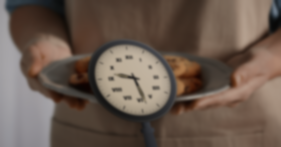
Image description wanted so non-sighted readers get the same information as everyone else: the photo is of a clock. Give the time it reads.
9:28
